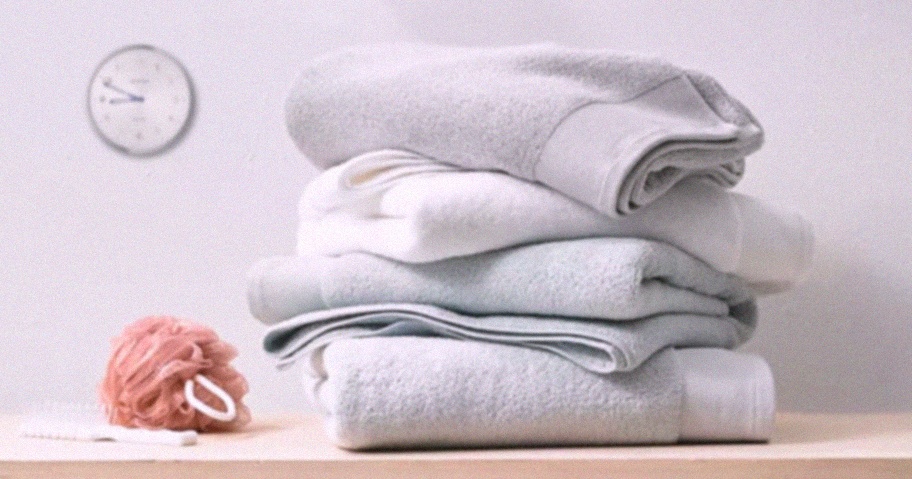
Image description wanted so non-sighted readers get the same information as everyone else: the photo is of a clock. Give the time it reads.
8:49
